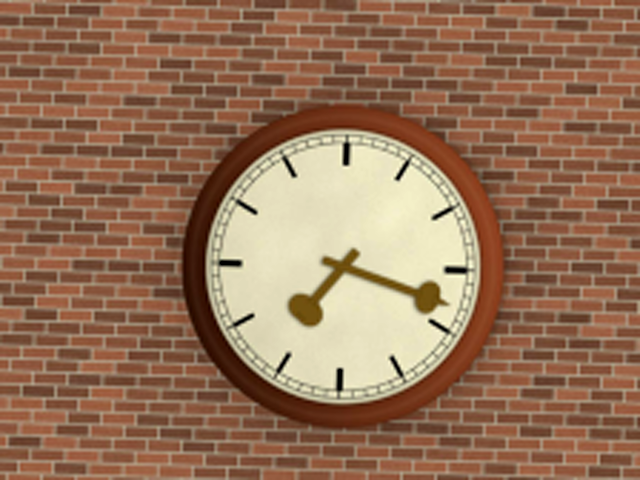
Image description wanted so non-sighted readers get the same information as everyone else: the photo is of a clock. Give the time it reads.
7:18
